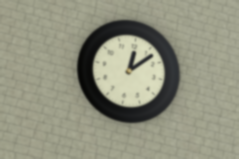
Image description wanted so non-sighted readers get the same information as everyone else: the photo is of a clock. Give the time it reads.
12:07
